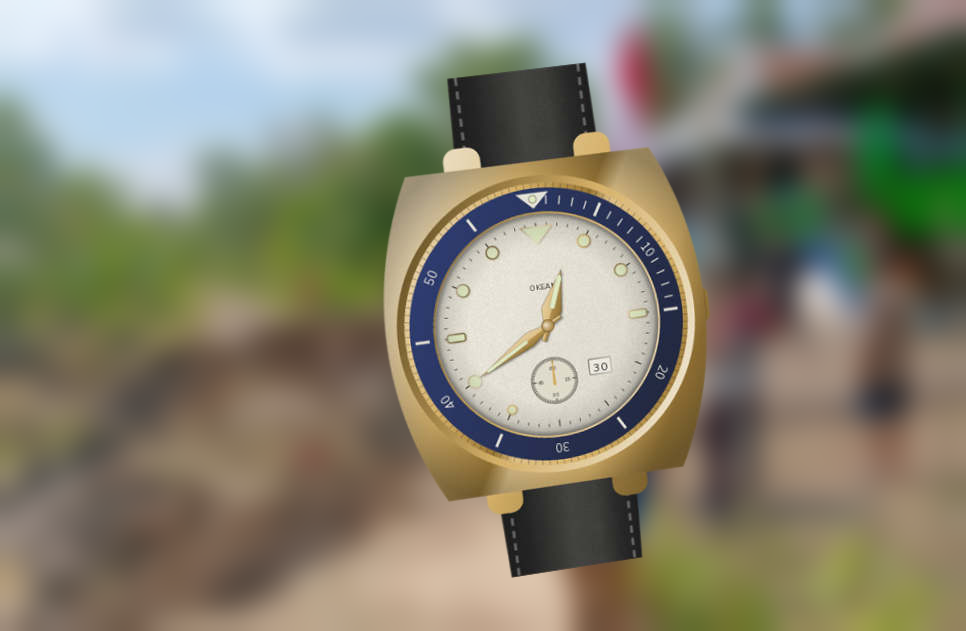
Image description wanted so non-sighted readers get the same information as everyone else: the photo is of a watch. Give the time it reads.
12:40
